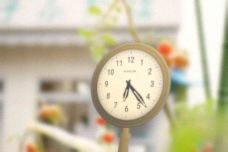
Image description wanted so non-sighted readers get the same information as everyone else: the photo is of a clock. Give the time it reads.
6:23
